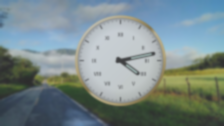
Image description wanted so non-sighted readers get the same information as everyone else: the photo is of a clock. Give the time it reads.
4:13
